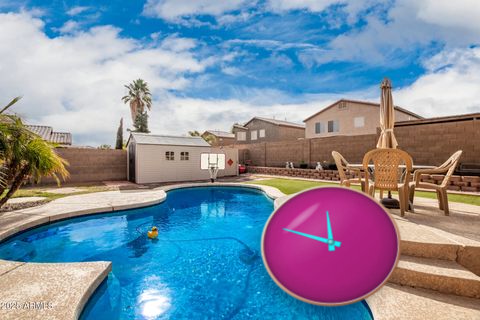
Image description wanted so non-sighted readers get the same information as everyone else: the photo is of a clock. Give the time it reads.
11:48
